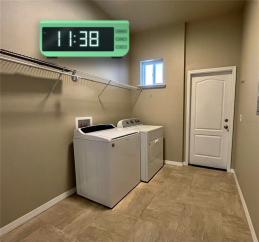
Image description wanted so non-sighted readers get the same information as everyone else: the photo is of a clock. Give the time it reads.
11:38
